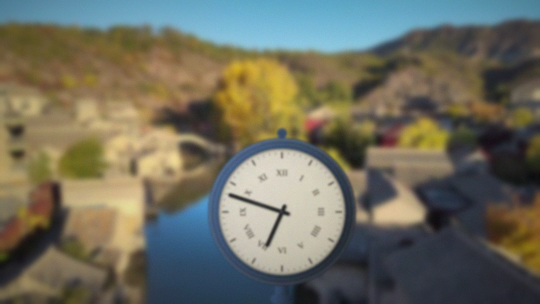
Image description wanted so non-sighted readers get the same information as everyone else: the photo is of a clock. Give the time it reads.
6:48
